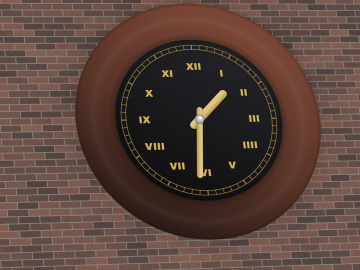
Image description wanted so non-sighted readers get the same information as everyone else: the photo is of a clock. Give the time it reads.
1:31
